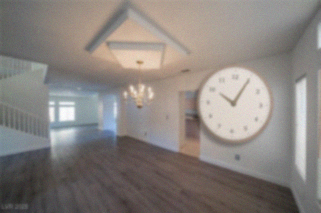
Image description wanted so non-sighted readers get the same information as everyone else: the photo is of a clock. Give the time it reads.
10:05
